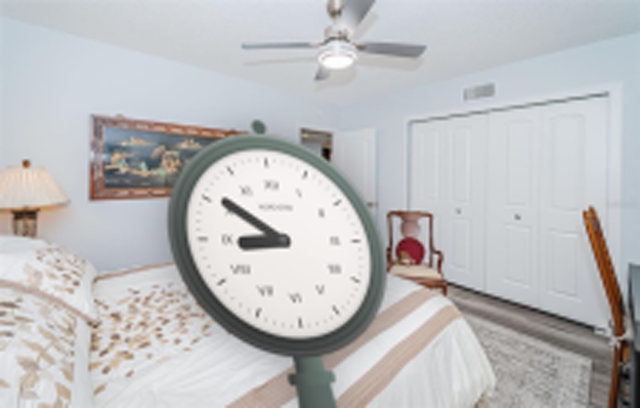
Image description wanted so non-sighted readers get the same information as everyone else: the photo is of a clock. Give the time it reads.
8:51
